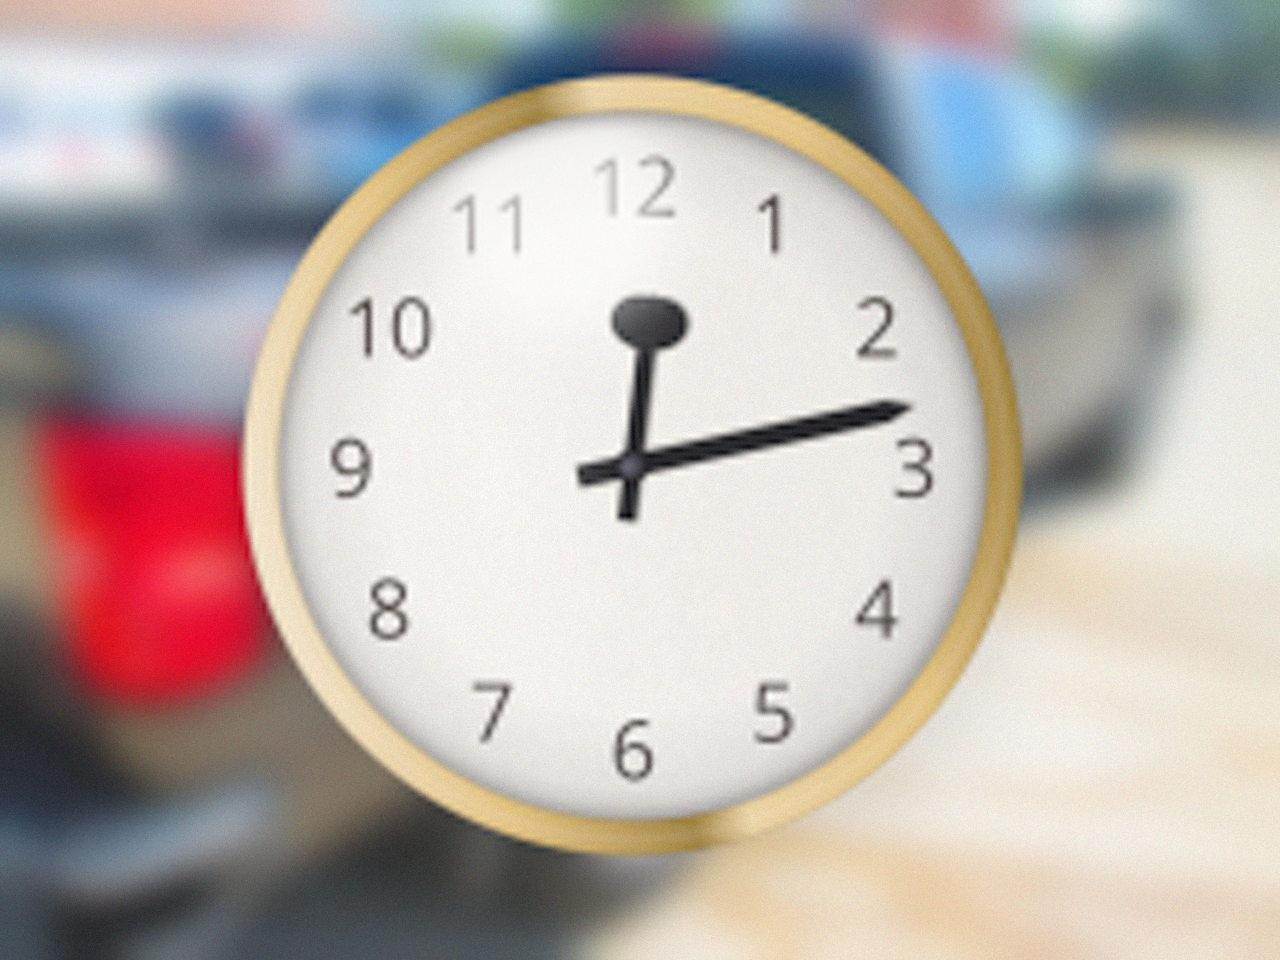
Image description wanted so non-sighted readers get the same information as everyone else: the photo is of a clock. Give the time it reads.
12:13
